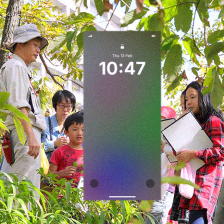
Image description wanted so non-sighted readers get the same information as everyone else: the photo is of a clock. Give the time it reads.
10:47
